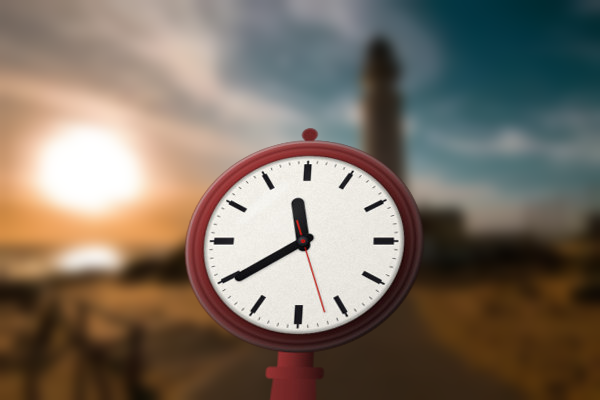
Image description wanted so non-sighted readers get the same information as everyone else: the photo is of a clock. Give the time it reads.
11:39:27
